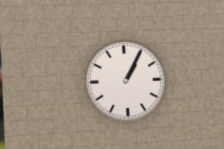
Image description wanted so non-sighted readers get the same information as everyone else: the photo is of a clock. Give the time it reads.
1:05
